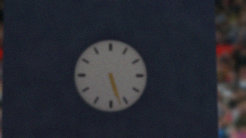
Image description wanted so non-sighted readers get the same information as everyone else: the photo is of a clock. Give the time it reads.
5:27
